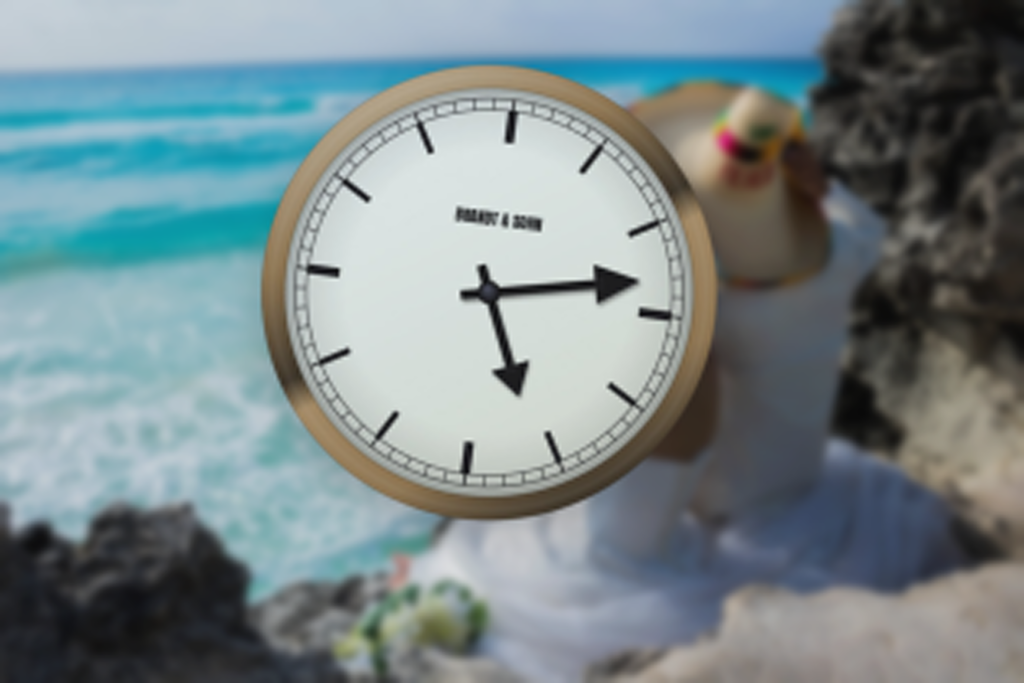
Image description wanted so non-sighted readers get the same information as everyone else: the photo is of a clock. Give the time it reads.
5:13
